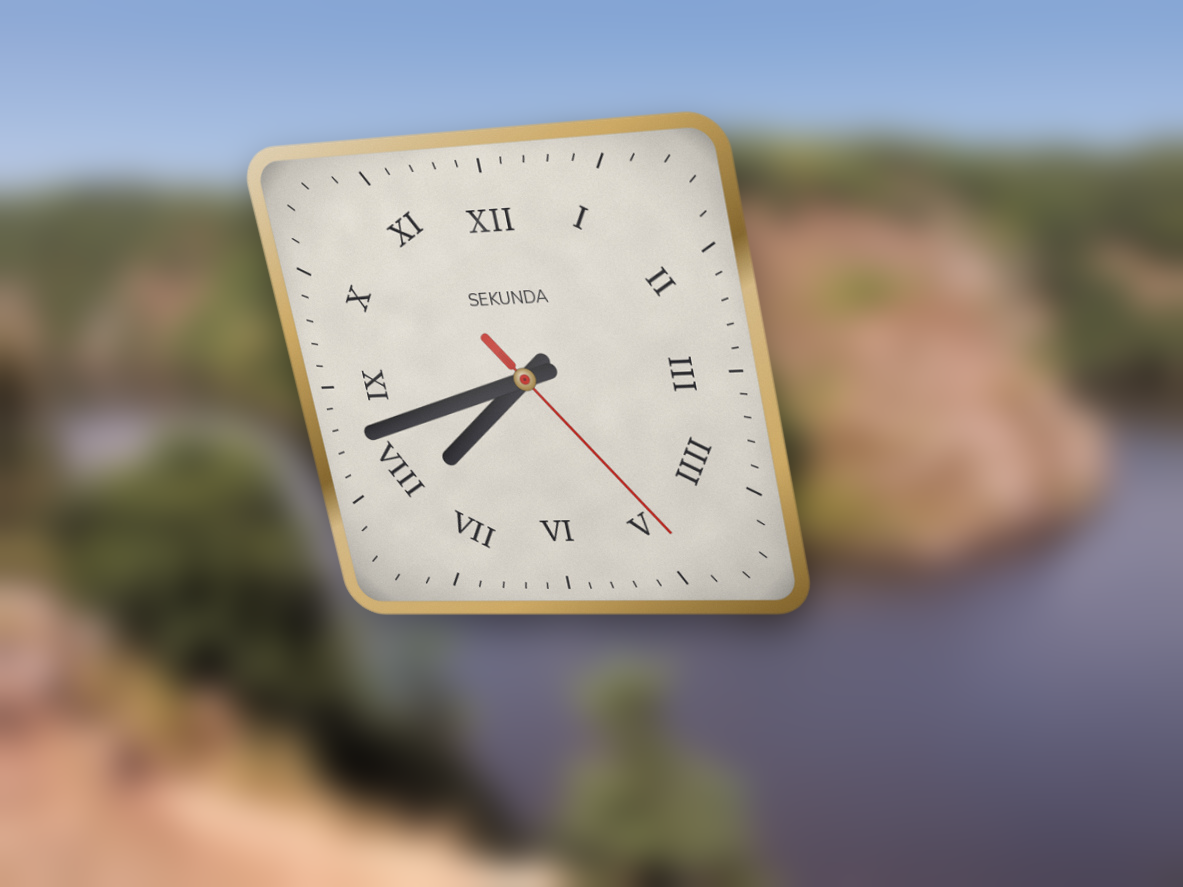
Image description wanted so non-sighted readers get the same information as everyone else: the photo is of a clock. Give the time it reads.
7:42:24
